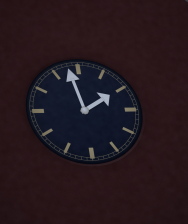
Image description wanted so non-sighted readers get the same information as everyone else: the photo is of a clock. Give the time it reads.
1:58
